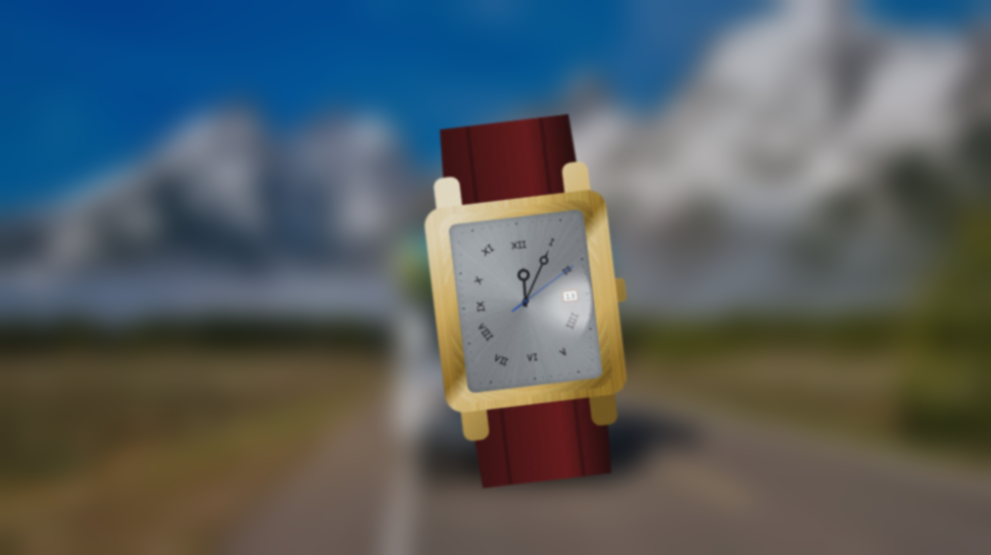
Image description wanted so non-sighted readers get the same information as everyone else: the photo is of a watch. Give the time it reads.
12:05:10
